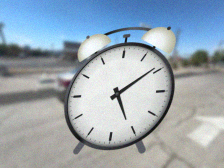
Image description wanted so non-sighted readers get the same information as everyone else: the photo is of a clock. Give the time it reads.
5:09
